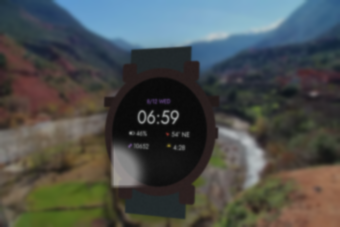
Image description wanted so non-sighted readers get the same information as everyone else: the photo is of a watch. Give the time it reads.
6:59
